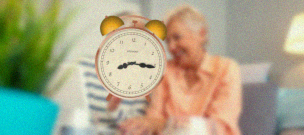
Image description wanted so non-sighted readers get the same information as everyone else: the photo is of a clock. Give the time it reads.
8:16
